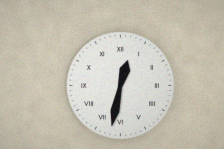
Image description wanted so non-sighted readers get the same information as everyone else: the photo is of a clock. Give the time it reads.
12:32
